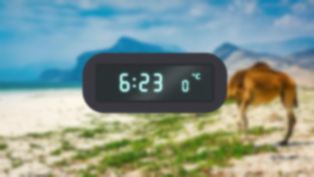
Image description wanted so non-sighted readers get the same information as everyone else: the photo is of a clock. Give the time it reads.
6:23
